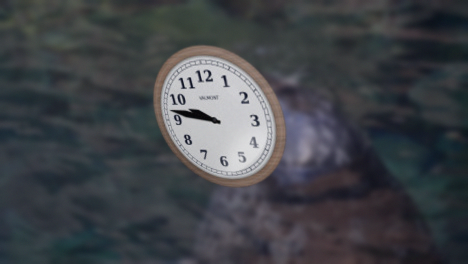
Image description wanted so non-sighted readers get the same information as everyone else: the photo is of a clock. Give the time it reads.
9:47
